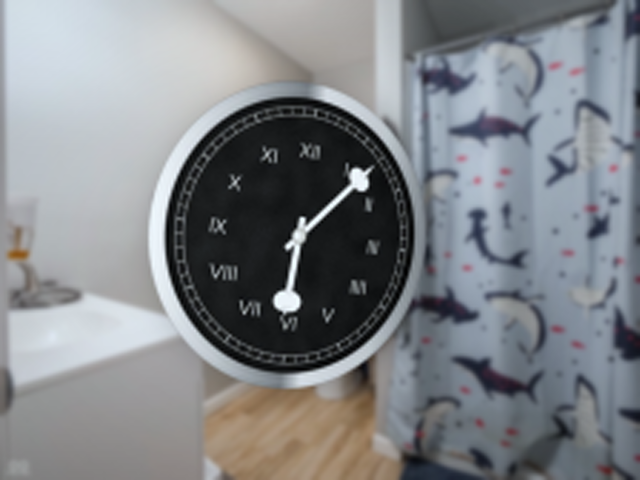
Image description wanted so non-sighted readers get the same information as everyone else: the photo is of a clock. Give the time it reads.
6:07
